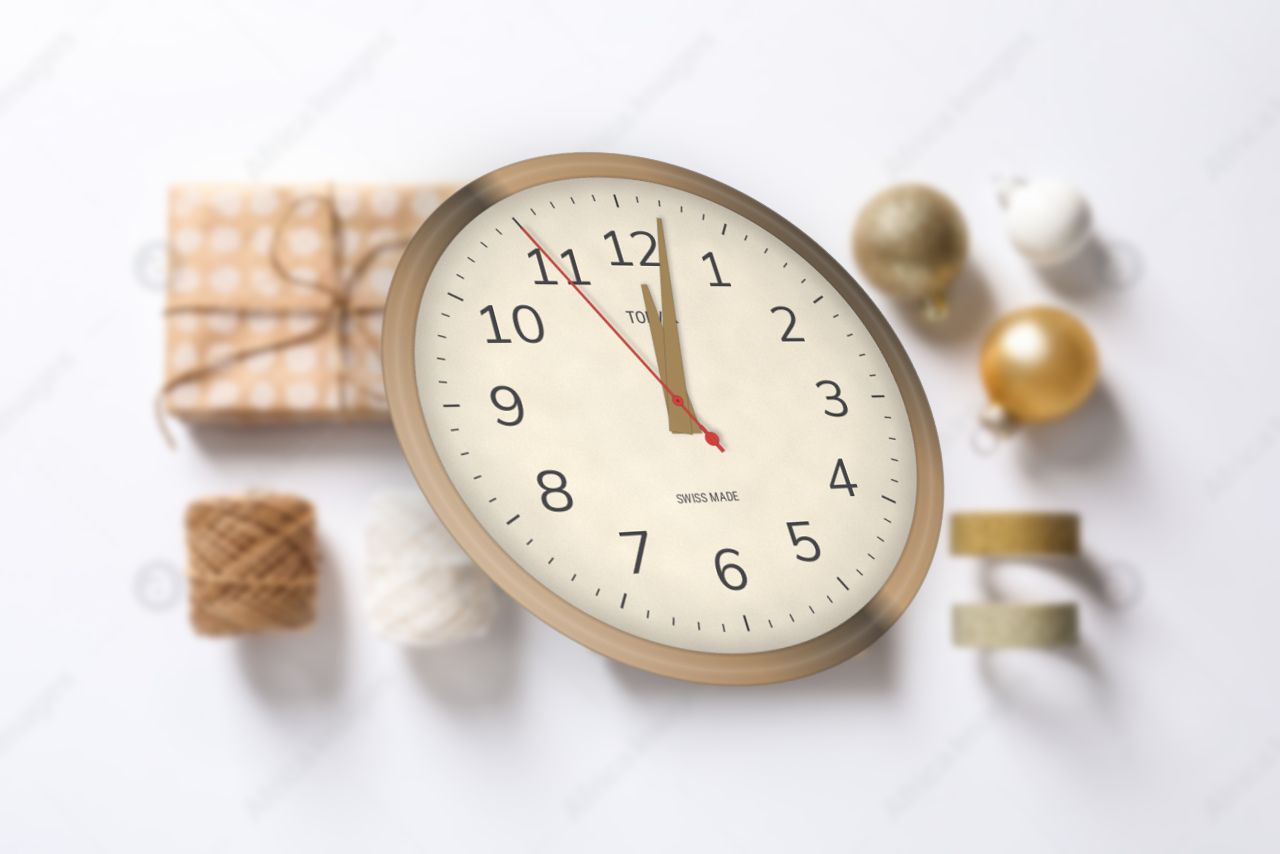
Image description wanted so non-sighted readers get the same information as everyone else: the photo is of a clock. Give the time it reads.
12:01:55
